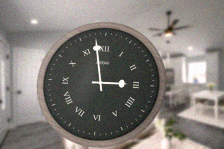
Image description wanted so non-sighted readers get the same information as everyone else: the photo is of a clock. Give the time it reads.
2:58
